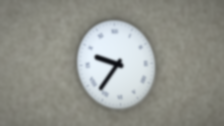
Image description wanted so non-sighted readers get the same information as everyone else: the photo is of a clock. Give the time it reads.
9:37
